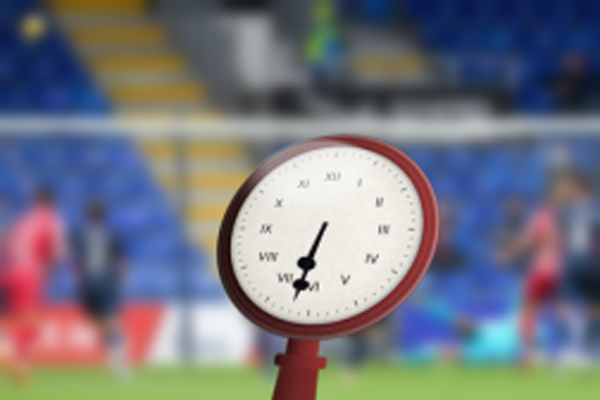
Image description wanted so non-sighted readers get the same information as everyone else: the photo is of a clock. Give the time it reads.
6:32
